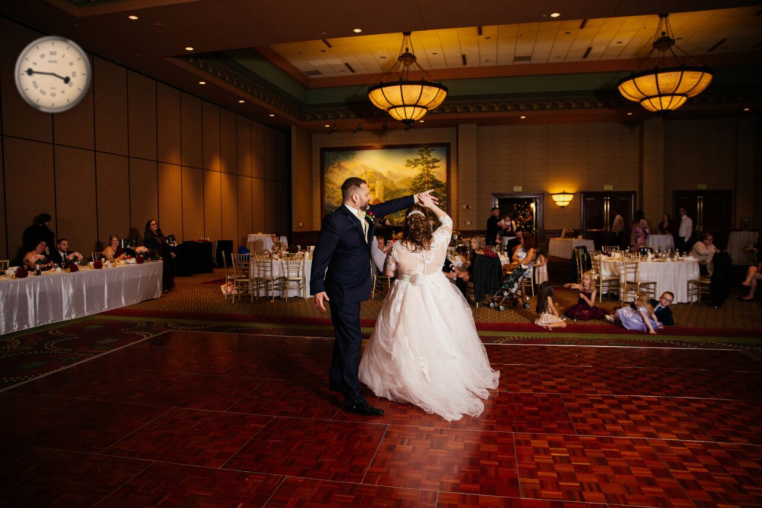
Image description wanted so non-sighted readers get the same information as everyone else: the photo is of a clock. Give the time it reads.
3:46
